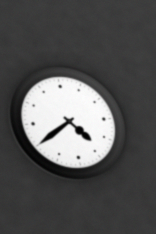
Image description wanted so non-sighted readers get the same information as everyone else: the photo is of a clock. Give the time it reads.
4:40
